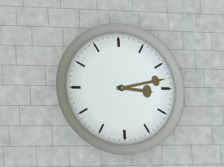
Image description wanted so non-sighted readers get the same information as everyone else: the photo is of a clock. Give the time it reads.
3:13
